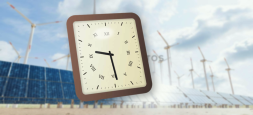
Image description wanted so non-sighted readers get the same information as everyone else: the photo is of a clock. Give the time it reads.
9:29
